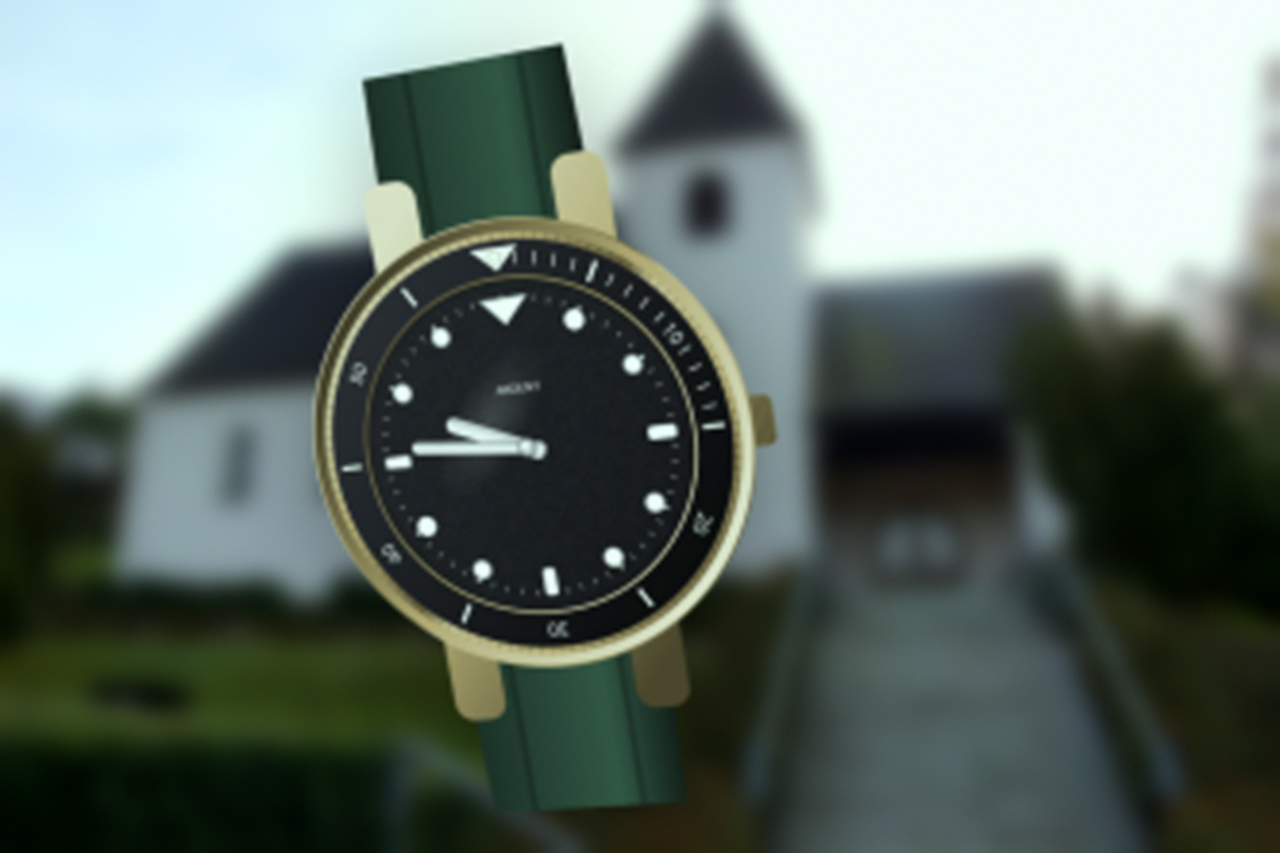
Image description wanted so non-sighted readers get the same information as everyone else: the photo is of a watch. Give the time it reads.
9:46
